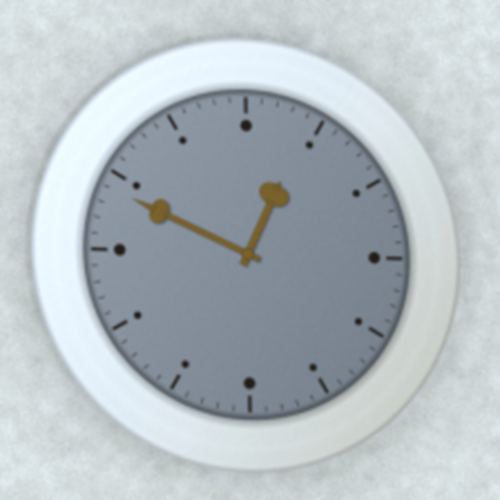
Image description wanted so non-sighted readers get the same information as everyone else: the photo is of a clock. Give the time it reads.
12:49
